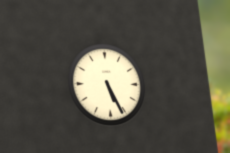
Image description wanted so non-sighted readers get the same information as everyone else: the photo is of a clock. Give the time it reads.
5:26
